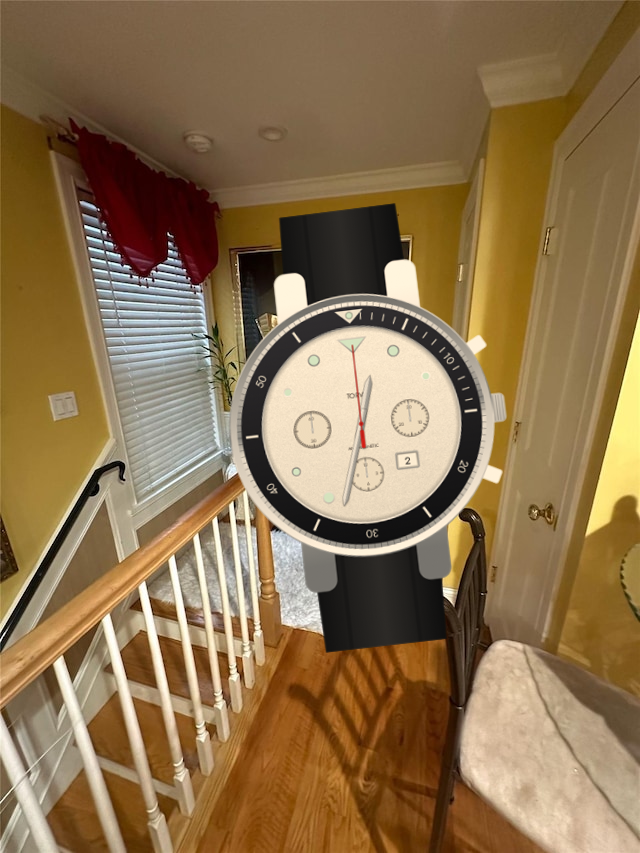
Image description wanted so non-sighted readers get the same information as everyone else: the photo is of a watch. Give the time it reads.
12:33
